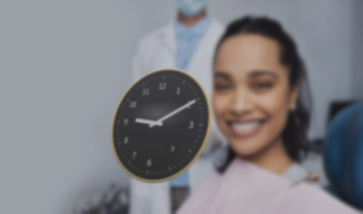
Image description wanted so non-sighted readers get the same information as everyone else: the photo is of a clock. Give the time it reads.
9:10
